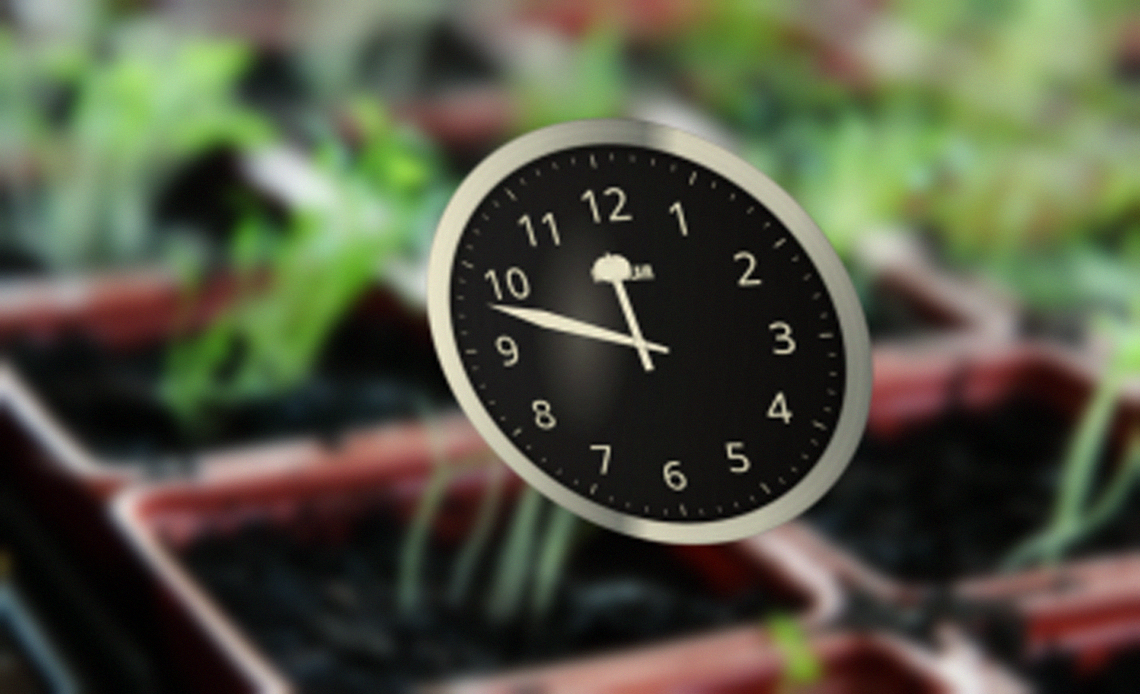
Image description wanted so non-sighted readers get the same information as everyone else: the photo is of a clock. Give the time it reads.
11:48
